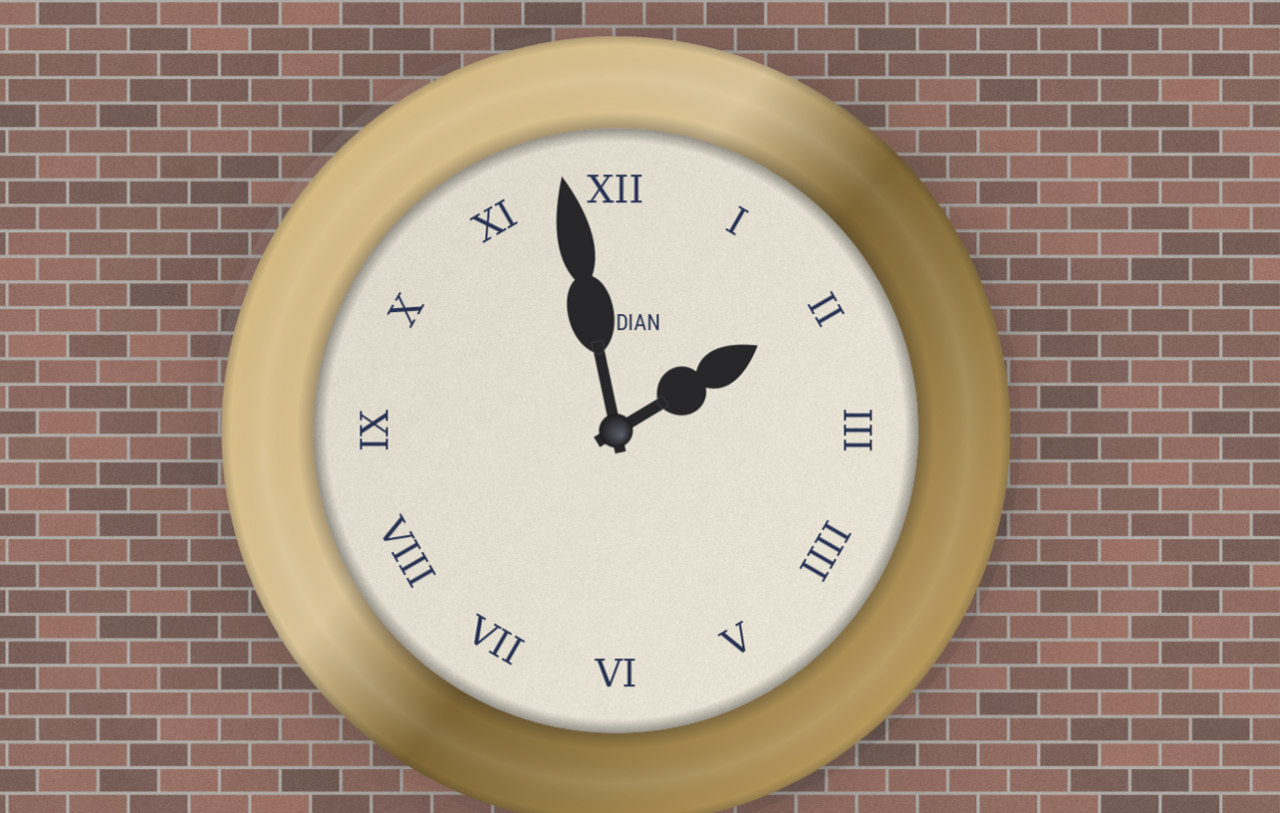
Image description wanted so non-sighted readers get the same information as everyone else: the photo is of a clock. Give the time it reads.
1:58
